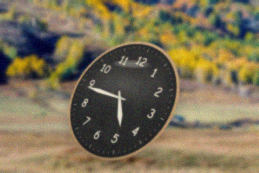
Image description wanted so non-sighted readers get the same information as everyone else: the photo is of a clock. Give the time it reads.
4:44
